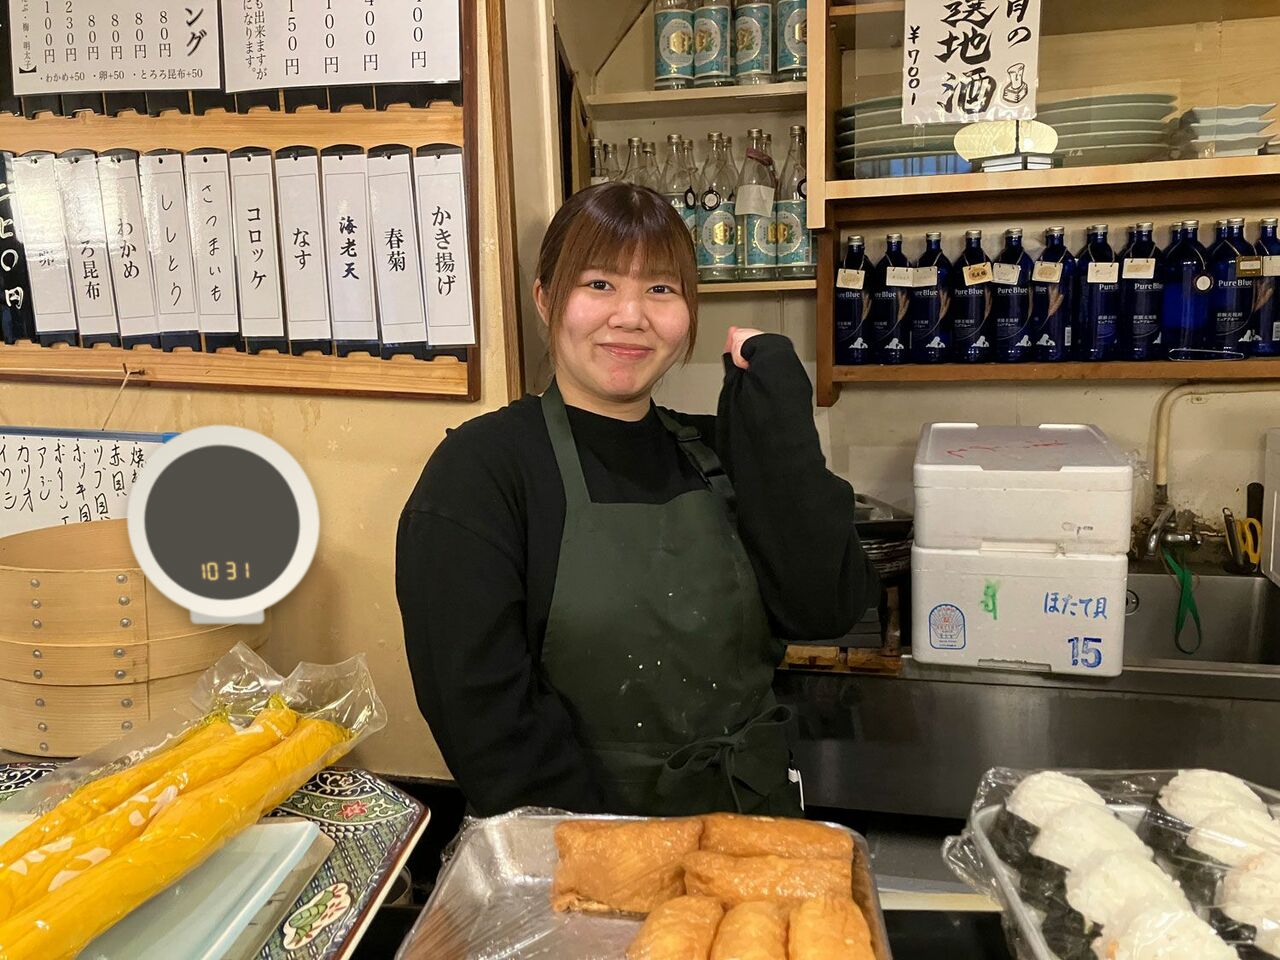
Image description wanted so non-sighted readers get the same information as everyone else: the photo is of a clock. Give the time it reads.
10:31
